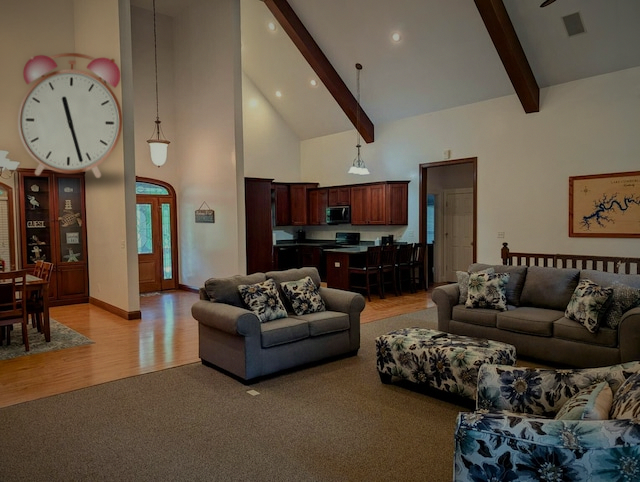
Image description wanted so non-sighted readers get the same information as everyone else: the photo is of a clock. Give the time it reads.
11:27
